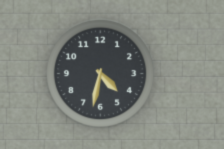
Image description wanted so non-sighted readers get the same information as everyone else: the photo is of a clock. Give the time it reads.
4:32
